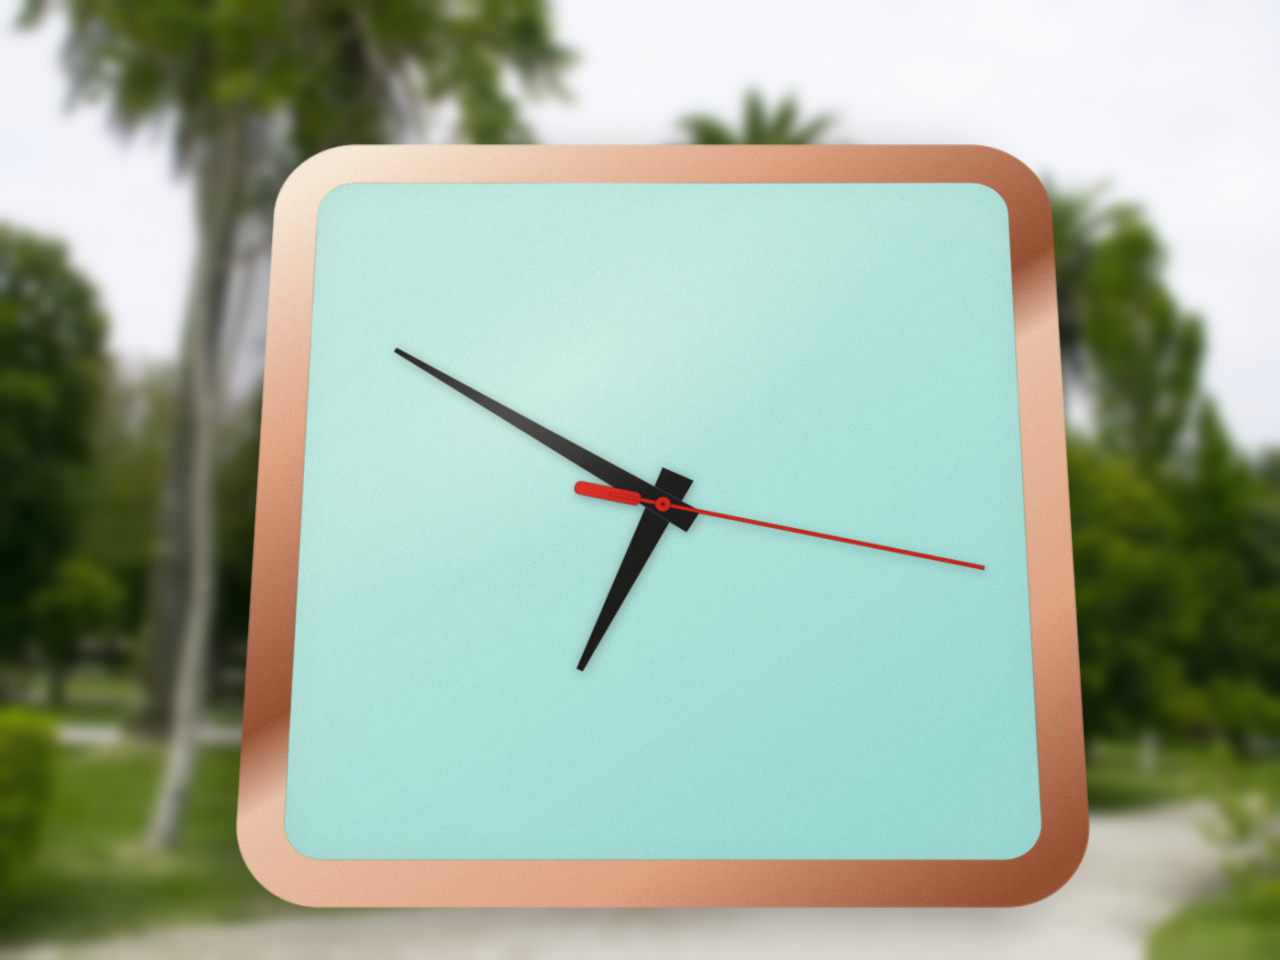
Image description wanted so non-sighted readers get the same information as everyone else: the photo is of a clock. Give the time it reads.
6:50:17
